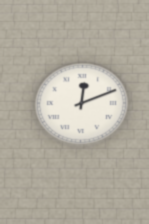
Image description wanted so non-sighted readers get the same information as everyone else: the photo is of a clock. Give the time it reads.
12:11
